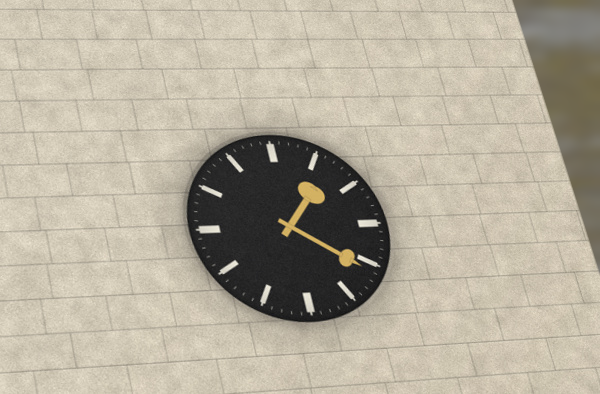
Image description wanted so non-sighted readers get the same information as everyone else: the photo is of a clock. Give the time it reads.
1:21
